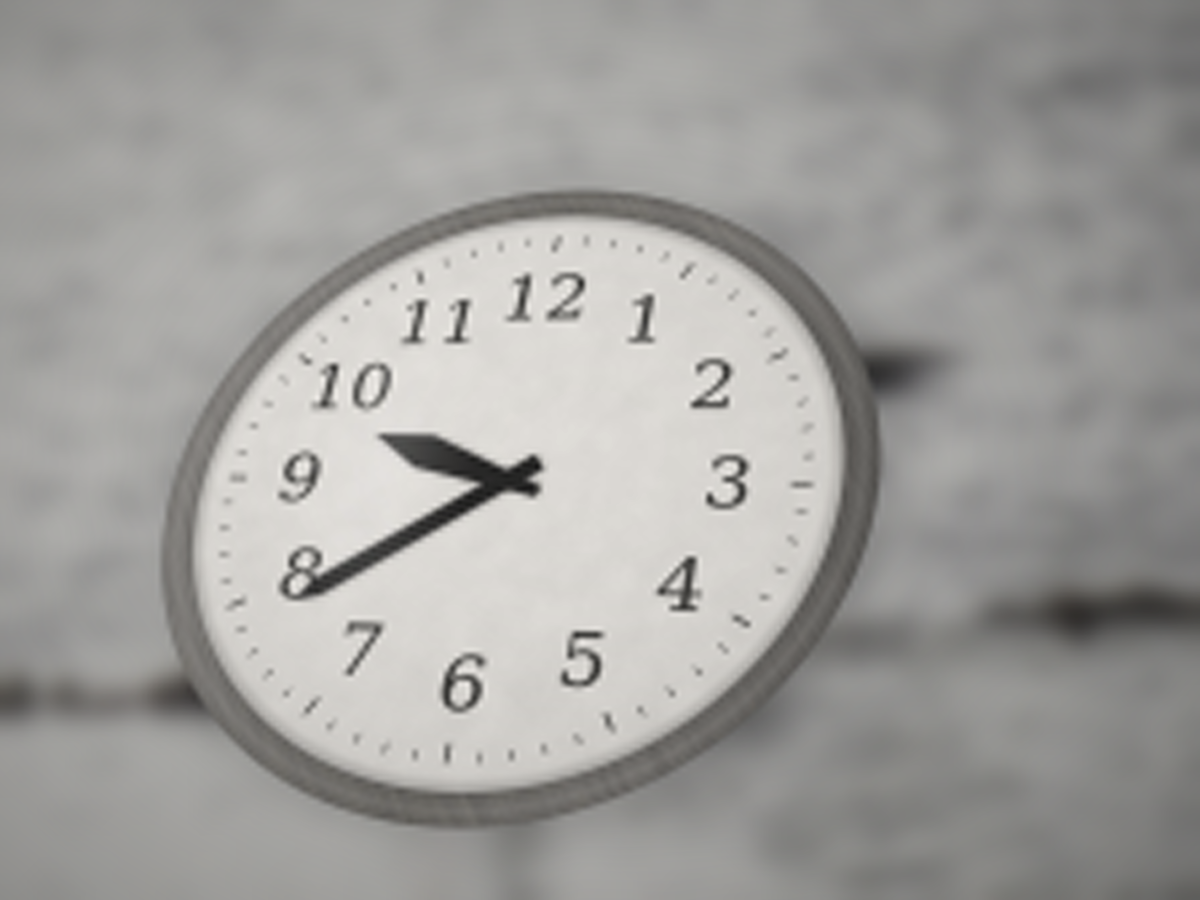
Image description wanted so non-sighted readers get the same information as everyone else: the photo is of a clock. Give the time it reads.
9:39
